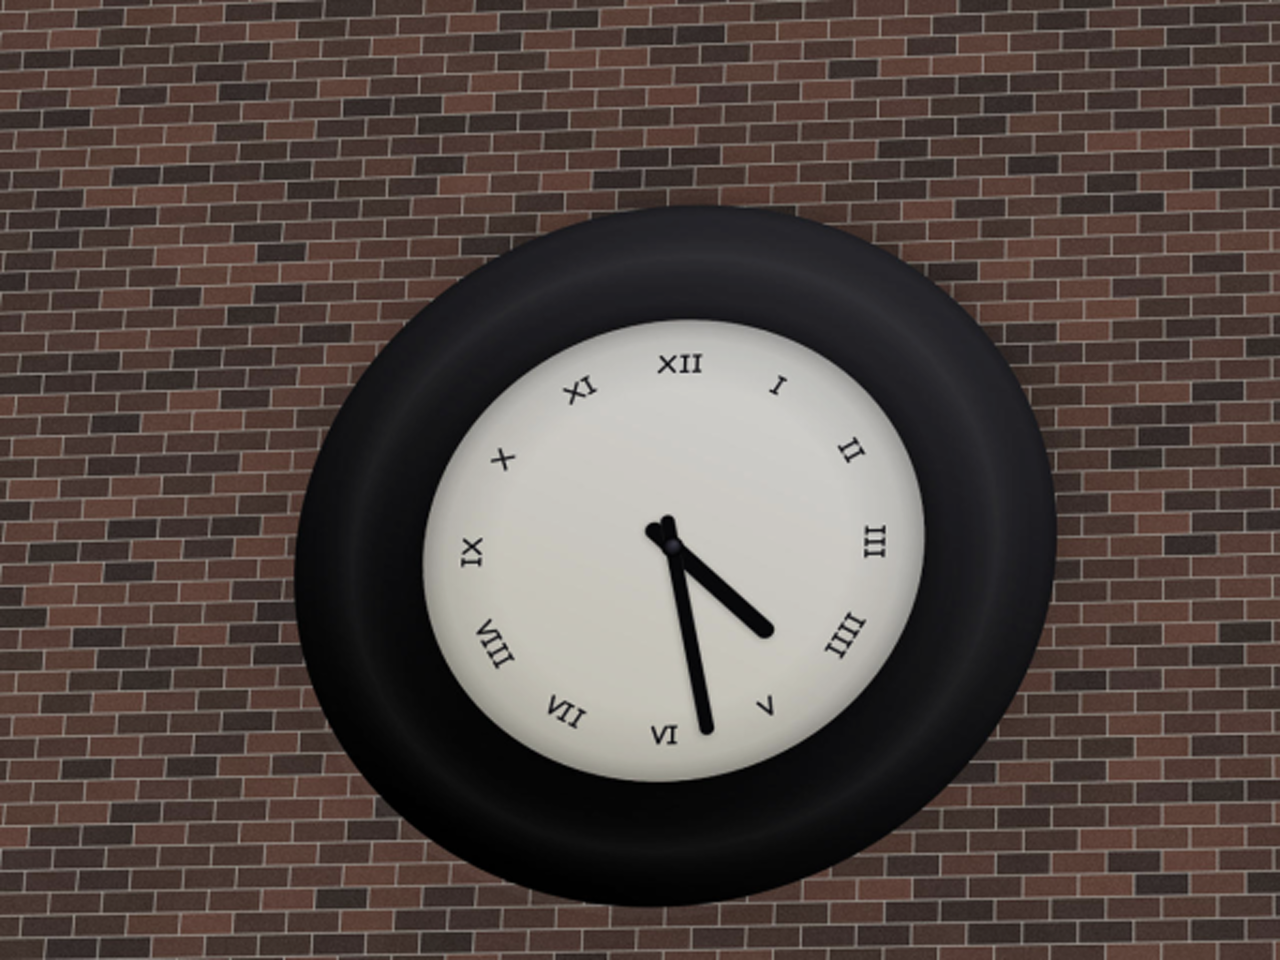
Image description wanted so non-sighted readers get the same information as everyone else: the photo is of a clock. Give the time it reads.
4:28
